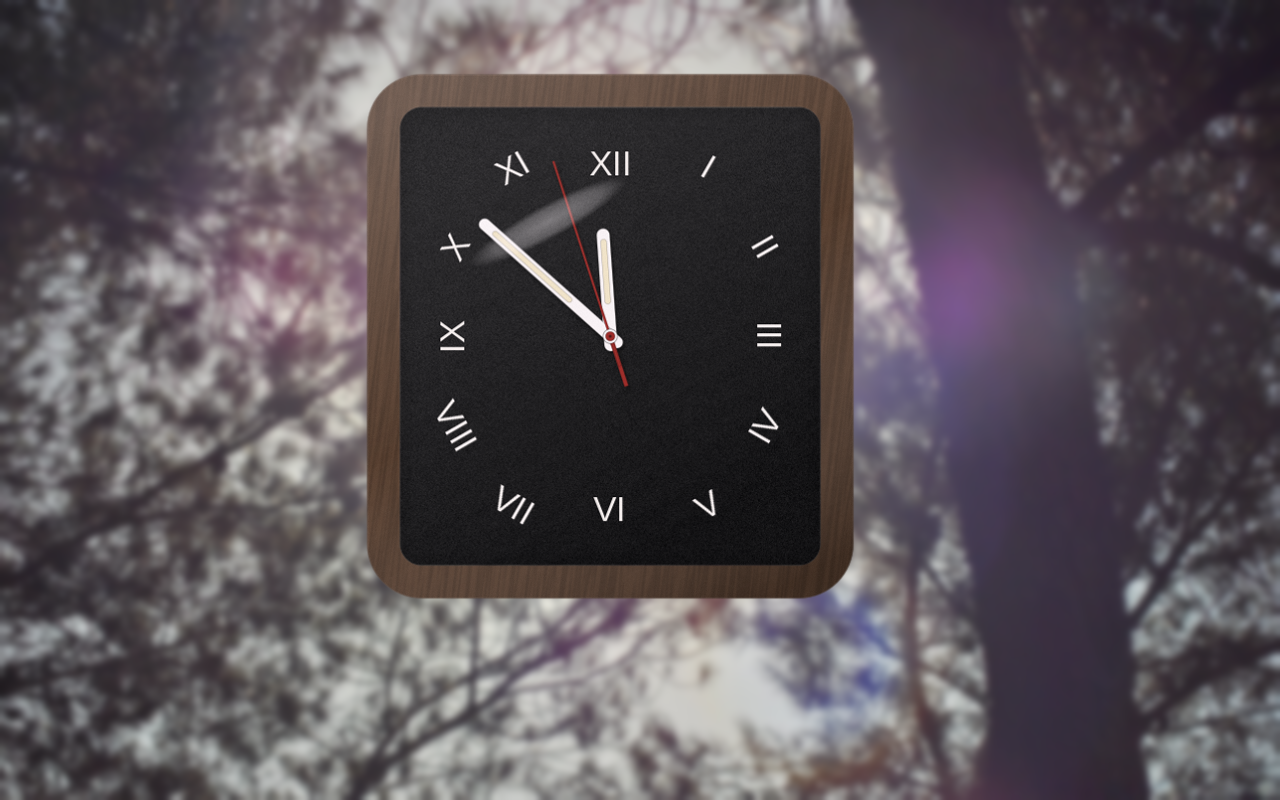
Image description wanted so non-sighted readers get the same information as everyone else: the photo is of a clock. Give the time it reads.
11:51:57
